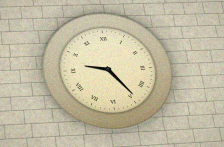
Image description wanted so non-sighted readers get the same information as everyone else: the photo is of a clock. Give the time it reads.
9:24
